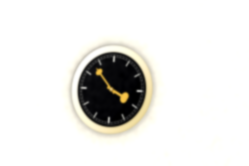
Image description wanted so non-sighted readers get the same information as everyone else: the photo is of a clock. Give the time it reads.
3:53
